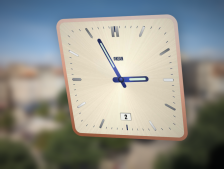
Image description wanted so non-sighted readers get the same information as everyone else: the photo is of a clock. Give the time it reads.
2:56
